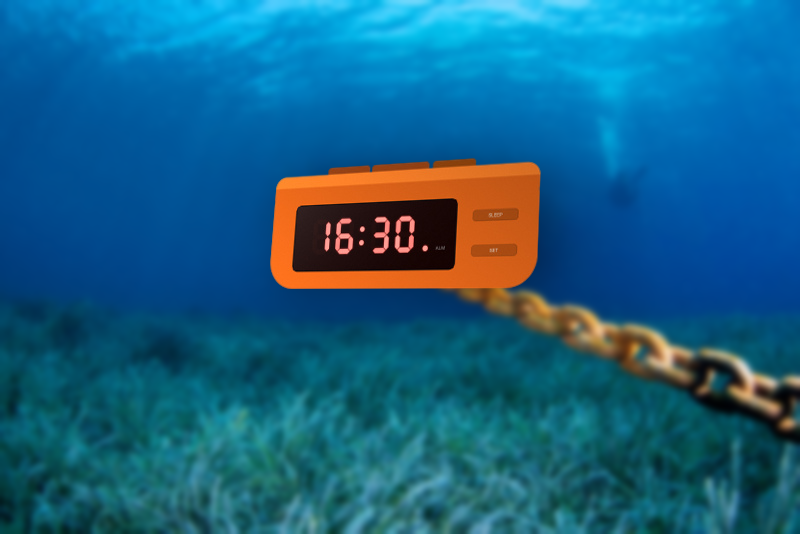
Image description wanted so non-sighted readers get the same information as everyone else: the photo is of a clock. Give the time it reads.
16:30
